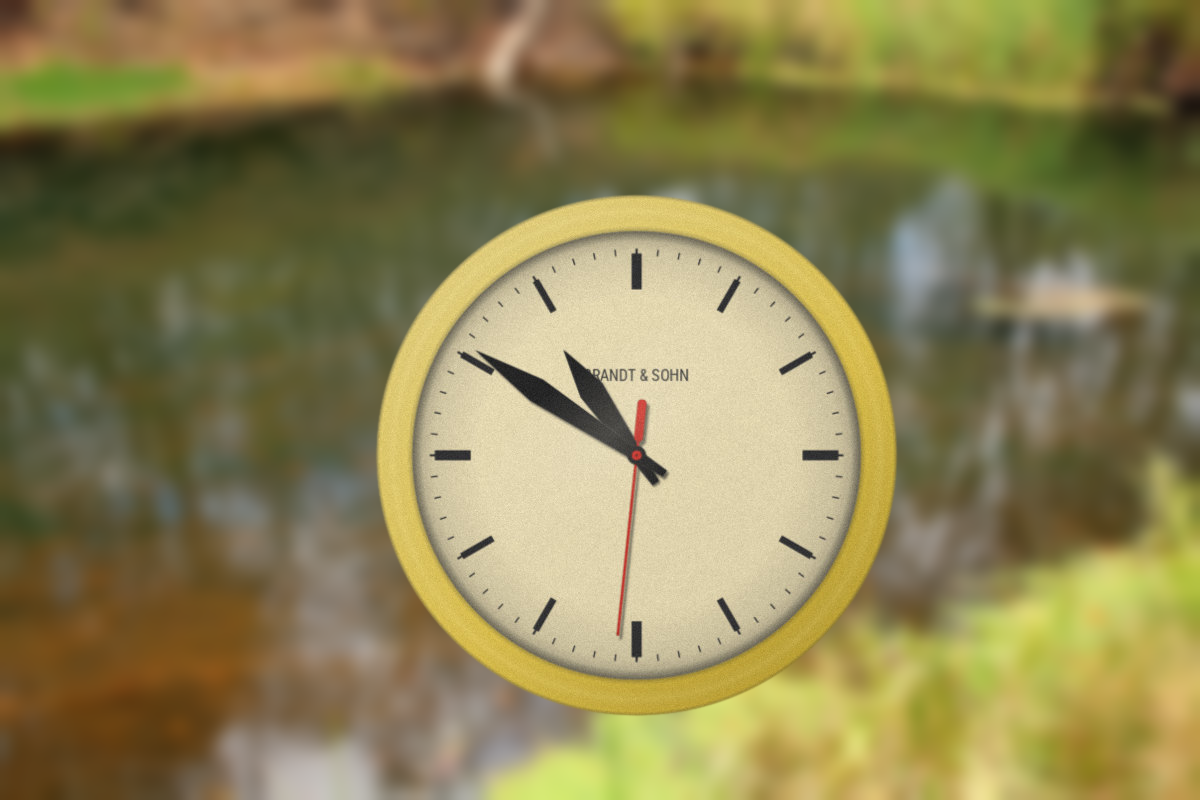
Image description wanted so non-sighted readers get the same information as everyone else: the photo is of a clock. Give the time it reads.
10:50:31
